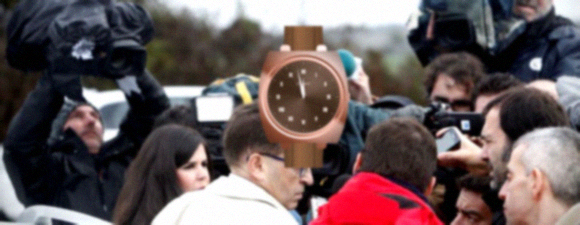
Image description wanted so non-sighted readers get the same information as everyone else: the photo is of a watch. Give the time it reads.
11:58
